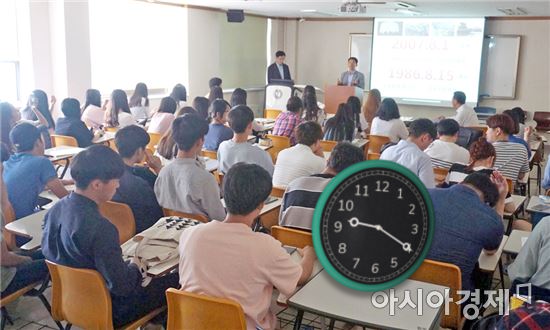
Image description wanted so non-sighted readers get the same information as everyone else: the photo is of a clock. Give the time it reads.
9:20
